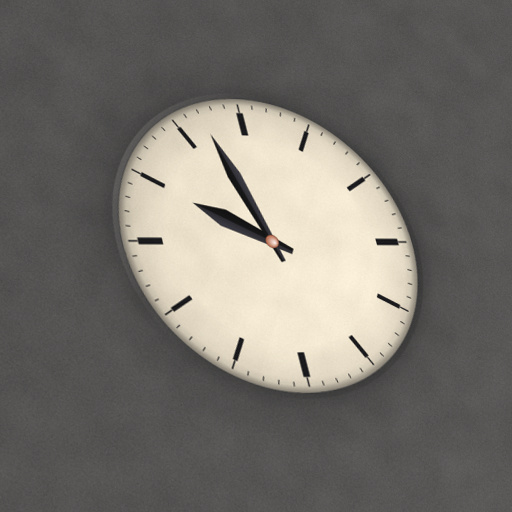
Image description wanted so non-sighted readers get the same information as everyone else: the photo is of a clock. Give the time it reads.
9:57
